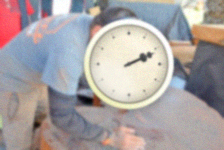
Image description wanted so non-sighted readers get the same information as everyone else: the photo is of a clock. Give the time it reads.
2:11
